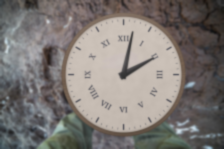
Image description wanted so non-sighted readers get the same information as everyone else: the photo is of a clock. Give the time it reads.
2:02
